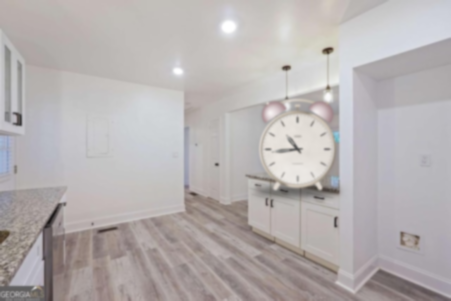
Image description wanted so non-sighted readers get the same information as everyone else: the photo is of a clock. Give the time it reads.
10:44
